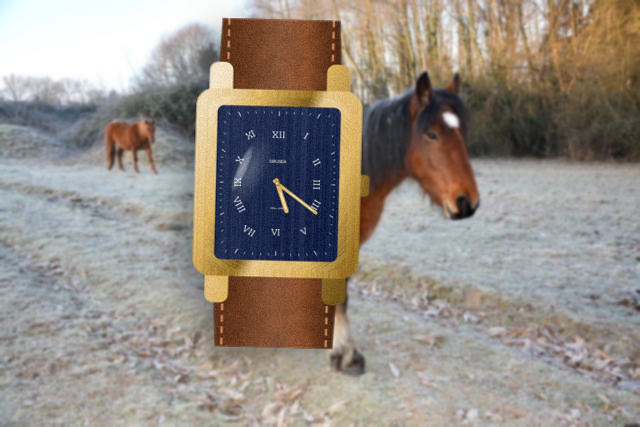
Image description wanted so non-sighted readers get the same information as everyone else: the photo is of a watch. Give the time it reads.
5:21
